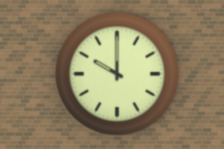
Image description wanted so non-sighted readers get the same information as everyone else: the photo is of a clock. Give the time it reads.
10:00
